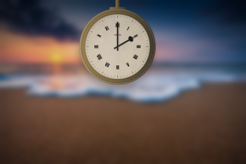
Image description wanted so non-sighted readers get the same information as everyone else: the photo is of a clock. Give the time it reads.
2:00
